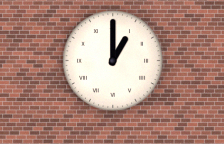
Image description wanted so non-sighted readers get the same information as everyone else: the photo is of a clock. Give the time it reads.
1:00
